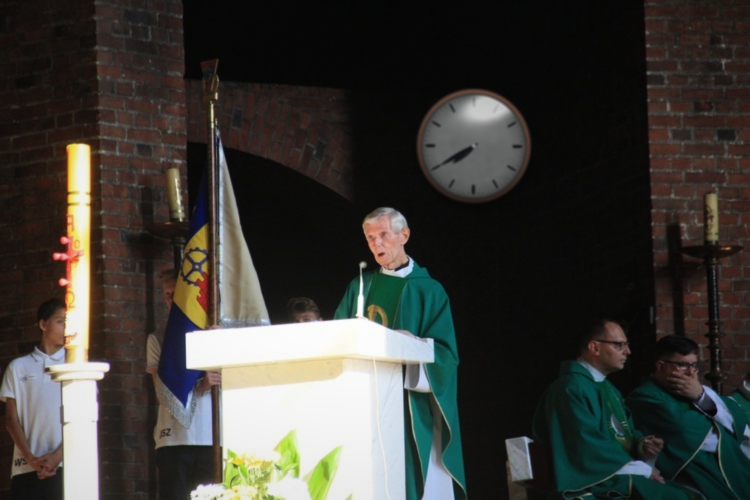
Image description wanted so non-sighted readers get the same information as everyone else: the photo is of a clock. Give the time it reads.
7:40
